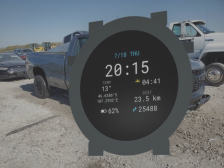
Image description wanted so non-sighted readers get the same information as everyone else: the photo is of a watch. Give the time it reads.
20:15
